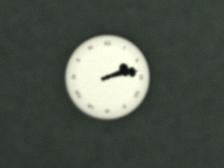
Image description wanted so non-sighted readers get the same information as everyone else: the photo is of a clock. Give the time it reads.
2:13
